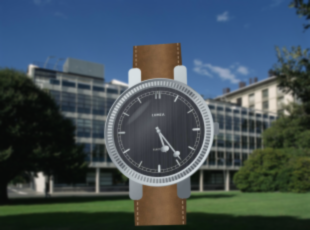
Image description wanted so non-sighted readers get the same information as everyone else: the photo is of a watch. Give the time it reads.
5:24
